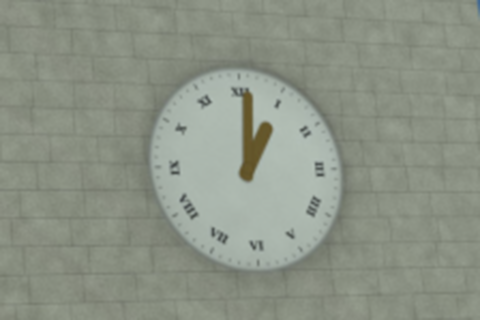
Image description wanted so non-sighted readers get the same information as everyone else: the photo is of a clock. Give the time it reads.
1:01
